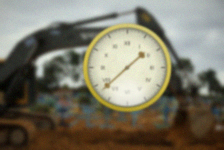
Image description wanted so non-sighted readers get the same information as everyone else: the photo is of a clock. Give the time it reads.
1:38
